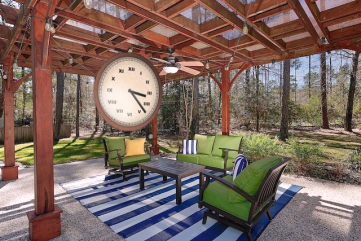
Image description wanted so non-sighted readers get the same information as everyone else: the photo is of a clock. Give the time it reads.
3:23
